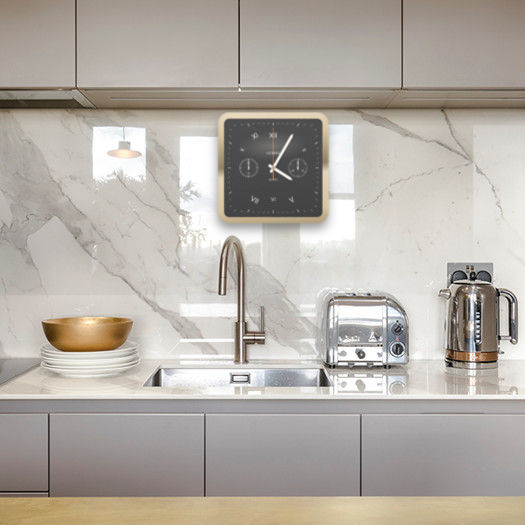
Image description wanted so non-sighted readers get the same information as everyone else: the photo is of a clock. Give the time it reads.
4:05
